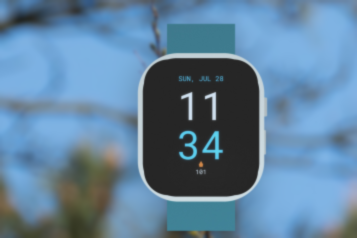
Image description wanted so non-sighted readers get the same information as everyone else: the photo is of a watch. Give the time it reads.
11:34
